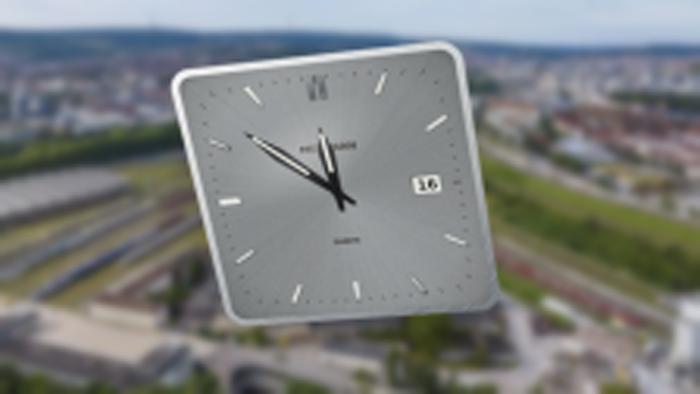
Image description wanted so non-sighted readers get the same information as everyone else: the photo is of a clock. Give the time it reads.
11:52
